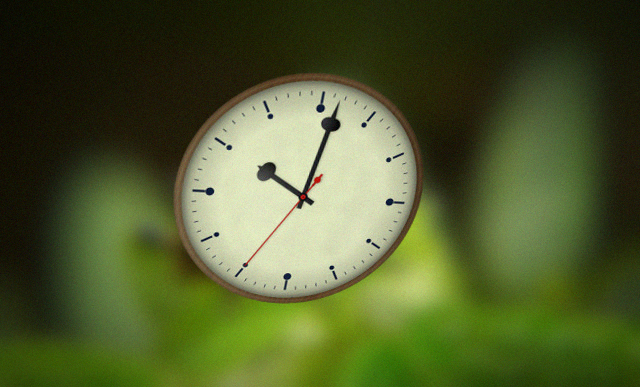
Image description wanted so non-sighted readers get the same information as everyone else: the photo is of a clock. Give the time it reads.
10:01:35
